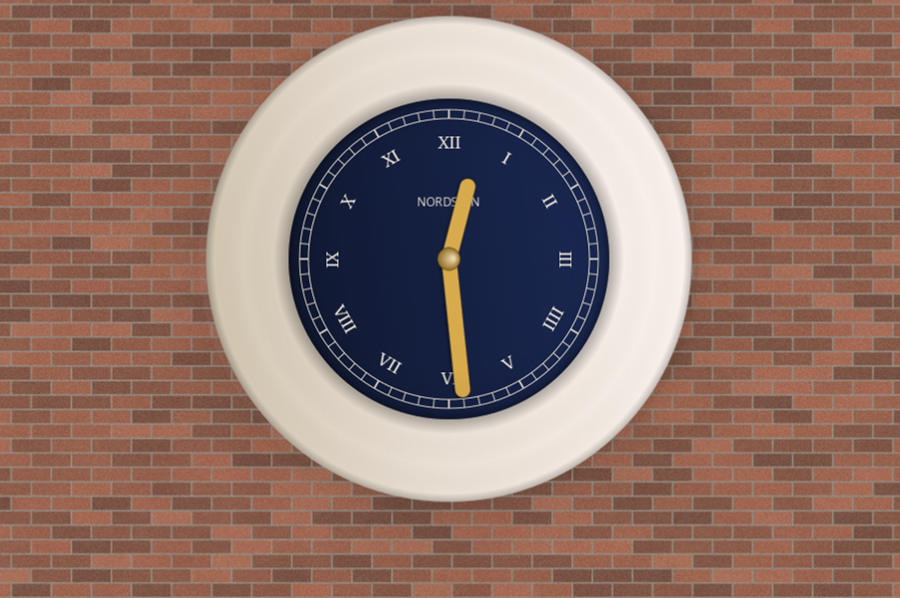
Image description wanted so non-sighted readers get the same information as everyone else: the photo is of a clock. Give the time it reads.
12:29
